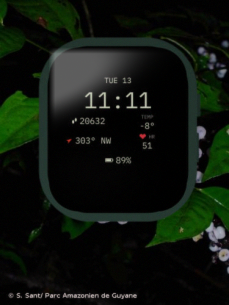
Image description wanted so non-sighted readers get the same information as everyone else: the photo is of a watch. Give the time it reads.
11:11
